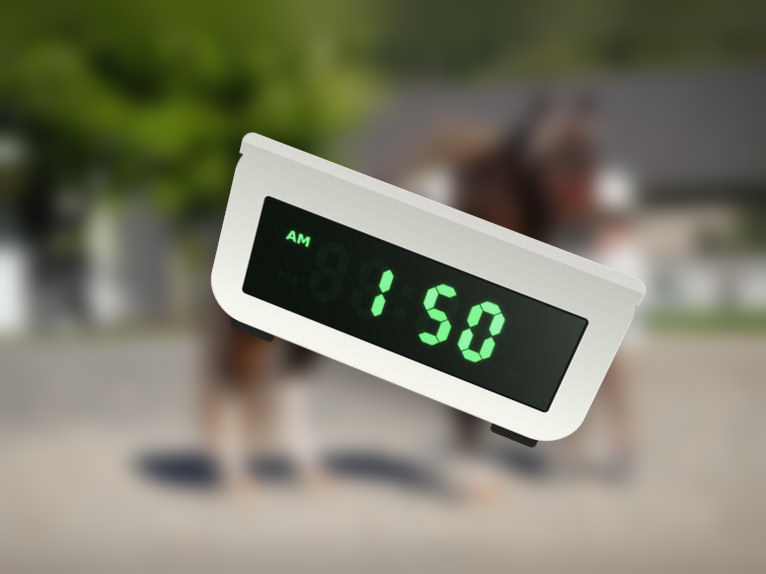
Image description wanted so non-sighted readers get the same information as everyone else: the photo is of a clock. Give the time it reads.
1:50
